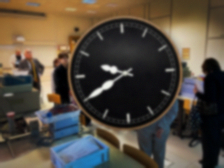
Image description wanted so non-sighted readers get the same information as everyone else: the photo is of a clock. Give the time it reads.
9:40
